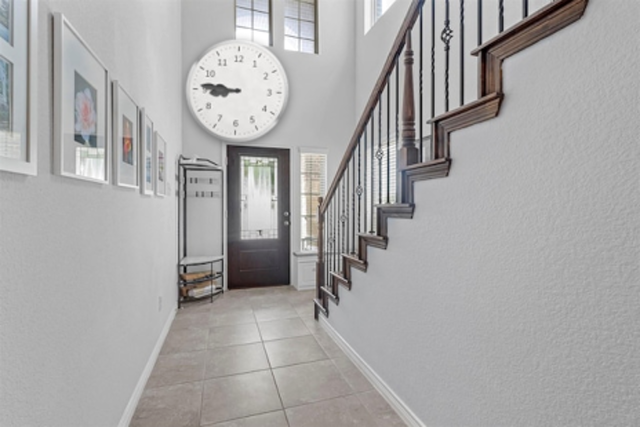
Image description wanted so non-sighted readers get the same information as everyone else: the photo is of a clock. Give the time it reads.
8:46
